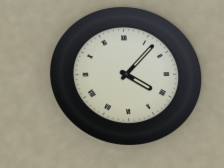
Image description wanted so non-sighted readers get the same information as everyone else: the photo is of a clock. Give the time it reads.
4:07
